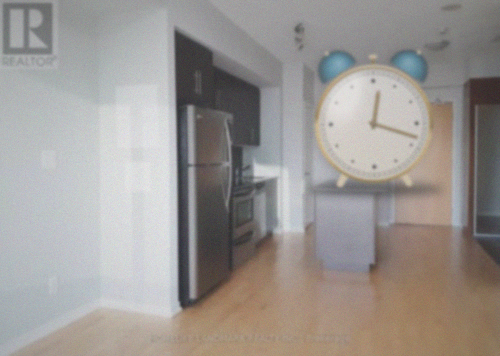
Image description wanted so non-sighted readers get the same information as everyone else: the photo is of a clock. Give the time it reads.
12:18
